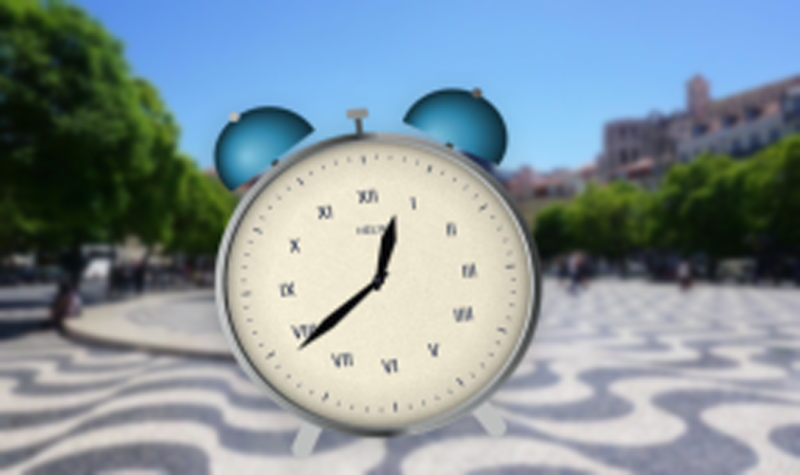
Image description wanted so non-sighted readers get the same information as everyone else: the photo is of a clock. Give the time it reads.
12:39
